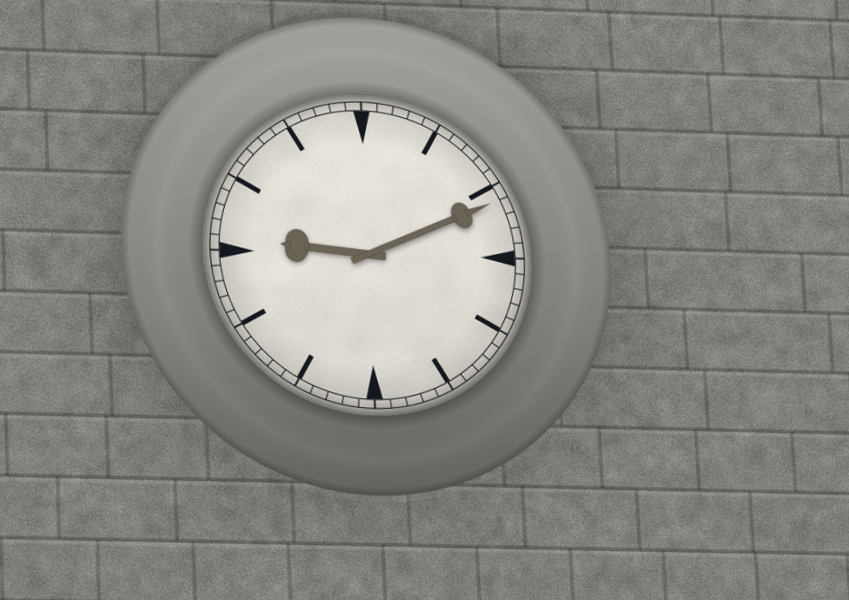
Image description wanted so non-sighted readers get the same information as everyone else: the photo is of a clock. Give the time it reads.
9:11
